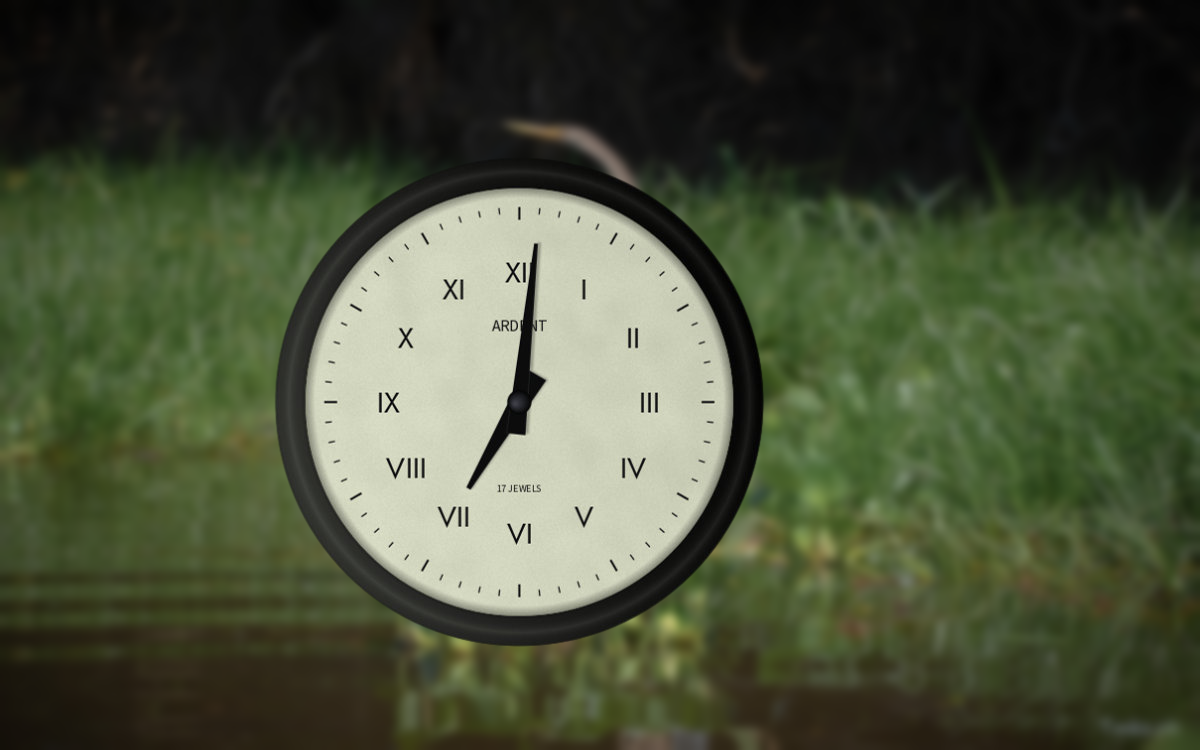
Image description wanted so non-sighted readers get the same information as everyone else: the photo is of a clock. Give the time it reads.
7:01
